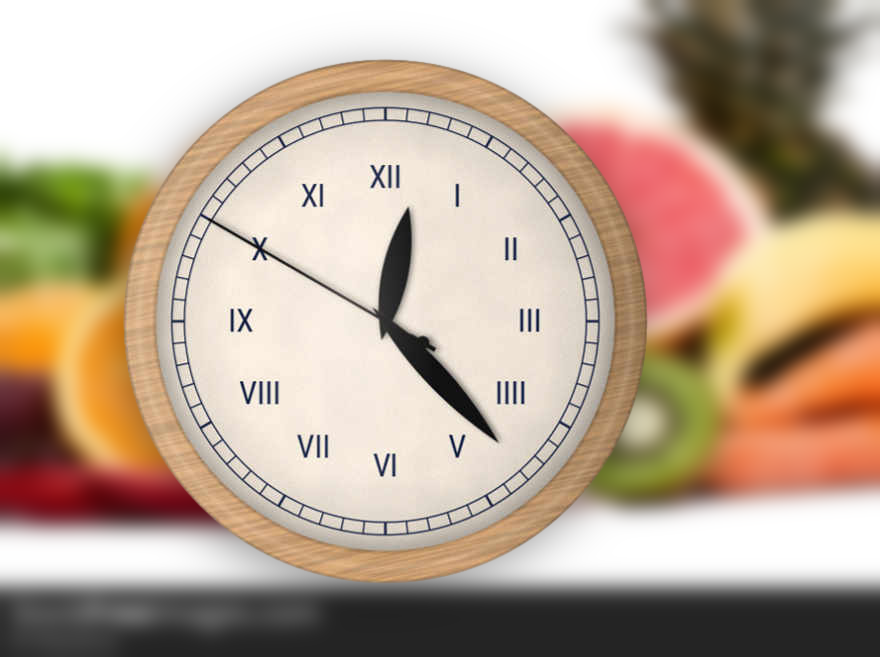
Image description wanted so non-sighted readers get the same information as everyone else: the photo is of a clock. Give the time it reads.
12:22:50
